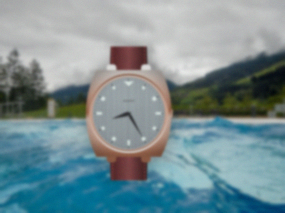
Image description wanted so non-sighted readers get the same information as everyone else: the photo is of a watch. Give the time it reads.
8:25
